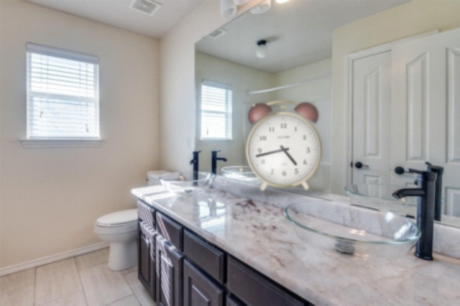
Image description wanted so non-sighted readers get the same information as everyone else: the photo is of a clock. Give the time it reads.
4:43
